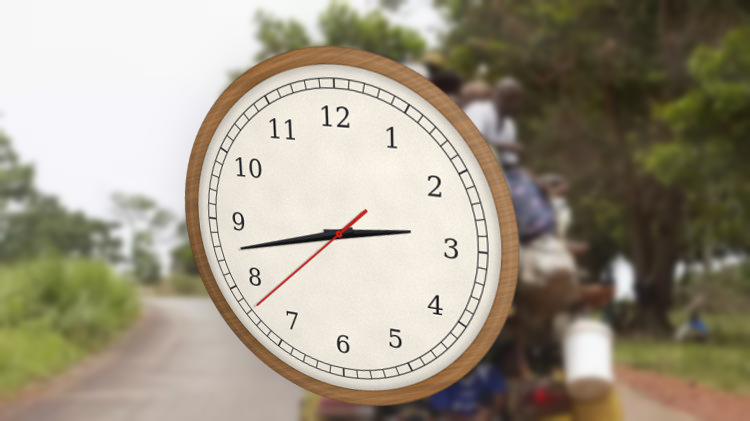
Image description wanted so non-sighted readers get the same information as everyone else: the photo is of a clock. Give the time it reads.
2:42:38
